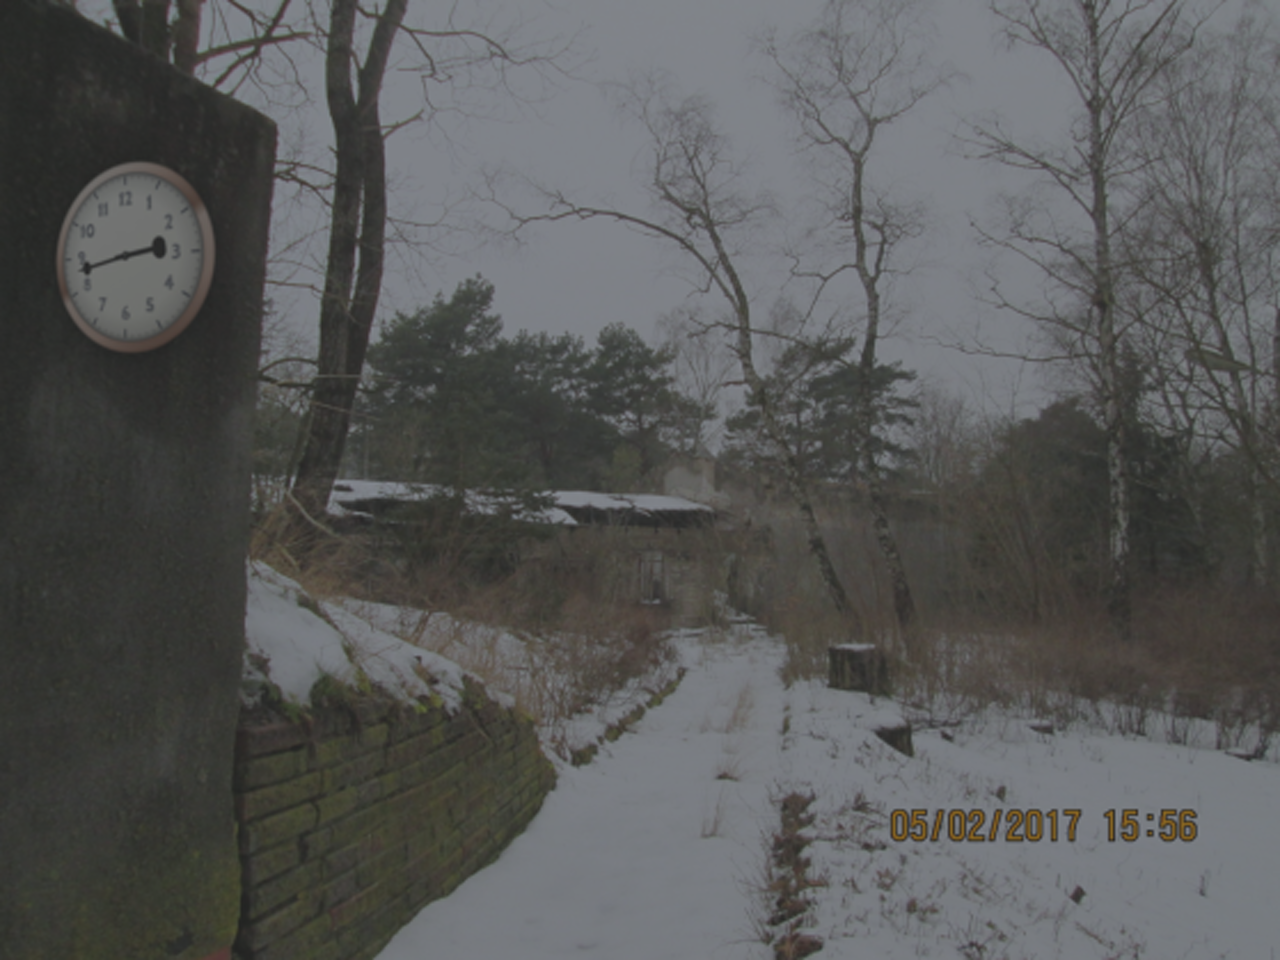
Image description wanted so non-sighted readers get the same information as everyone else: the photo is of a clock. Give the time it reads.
2:43
